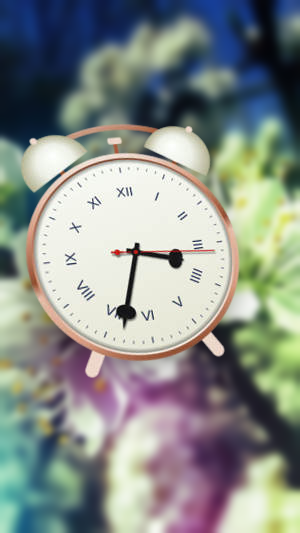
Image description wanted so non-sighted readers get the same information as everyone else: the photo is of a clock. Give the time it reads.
3:33:16
